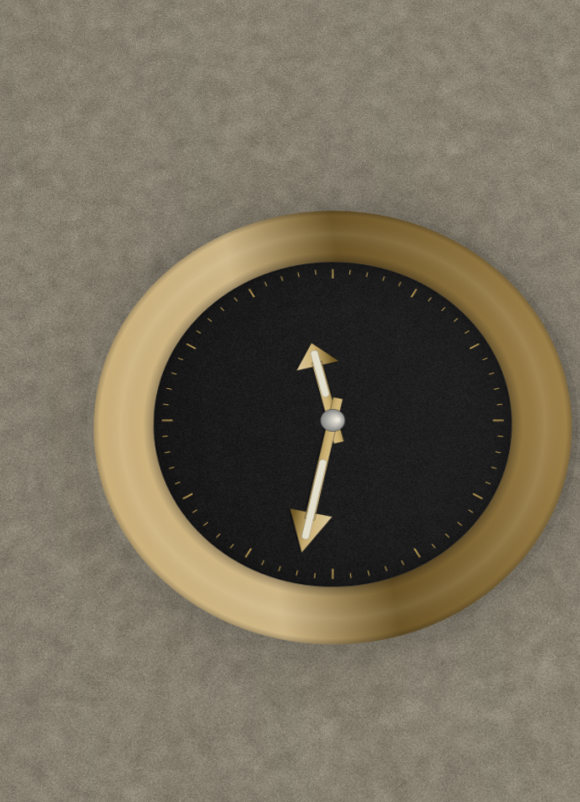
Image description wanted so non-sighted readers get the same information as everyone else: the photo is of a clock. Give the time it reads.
11:32
